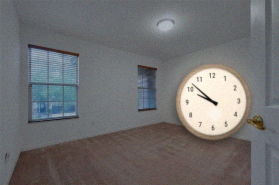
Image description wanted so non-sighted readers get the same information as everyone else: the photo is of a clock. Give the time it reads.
9:52
